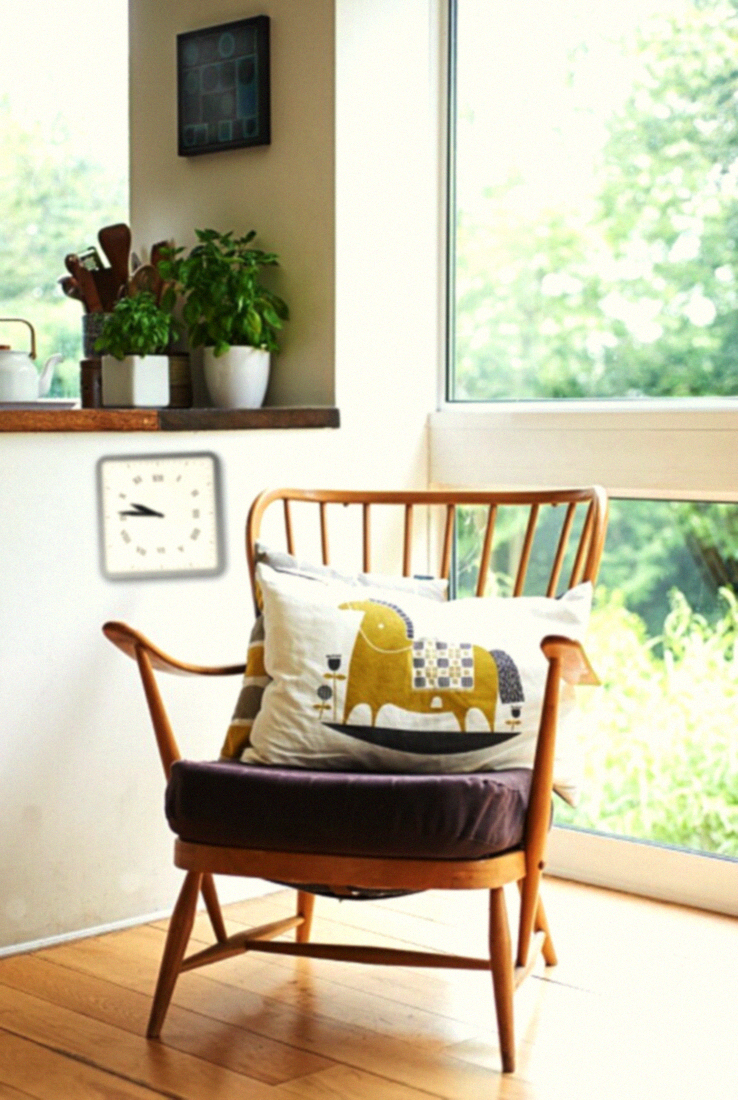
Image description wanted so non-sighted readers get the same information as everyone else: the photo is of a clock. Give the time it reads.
9:46
